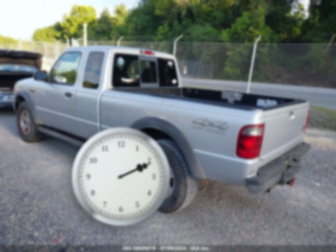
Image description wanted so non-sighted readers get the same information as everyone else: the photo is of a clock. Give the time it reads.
2:11
